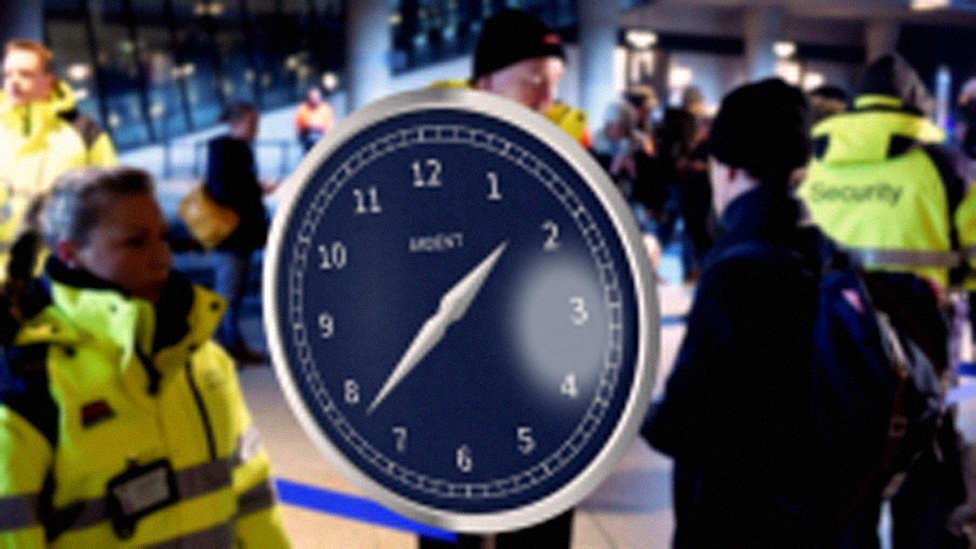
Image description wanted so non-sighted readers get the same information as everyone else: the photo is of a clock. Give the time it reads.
1:38
